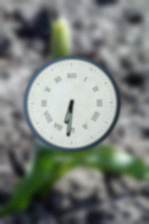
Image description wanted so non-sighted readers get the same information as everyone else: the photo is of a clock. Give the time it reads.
6:31
